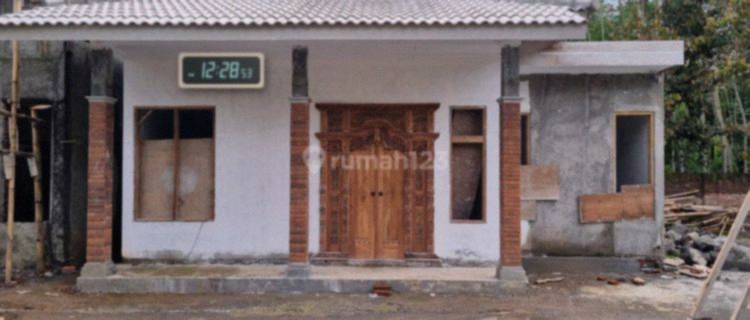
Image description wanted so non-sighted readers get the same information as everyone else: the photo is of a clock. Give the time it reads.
12:28
